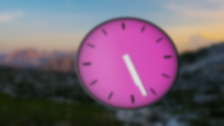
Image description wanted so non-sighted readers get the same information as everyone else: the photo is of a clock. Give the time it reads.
5:27
